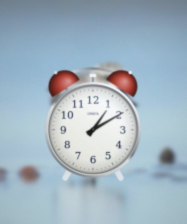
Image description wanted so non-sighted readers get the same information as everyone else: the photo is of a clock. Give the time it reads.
1:10
